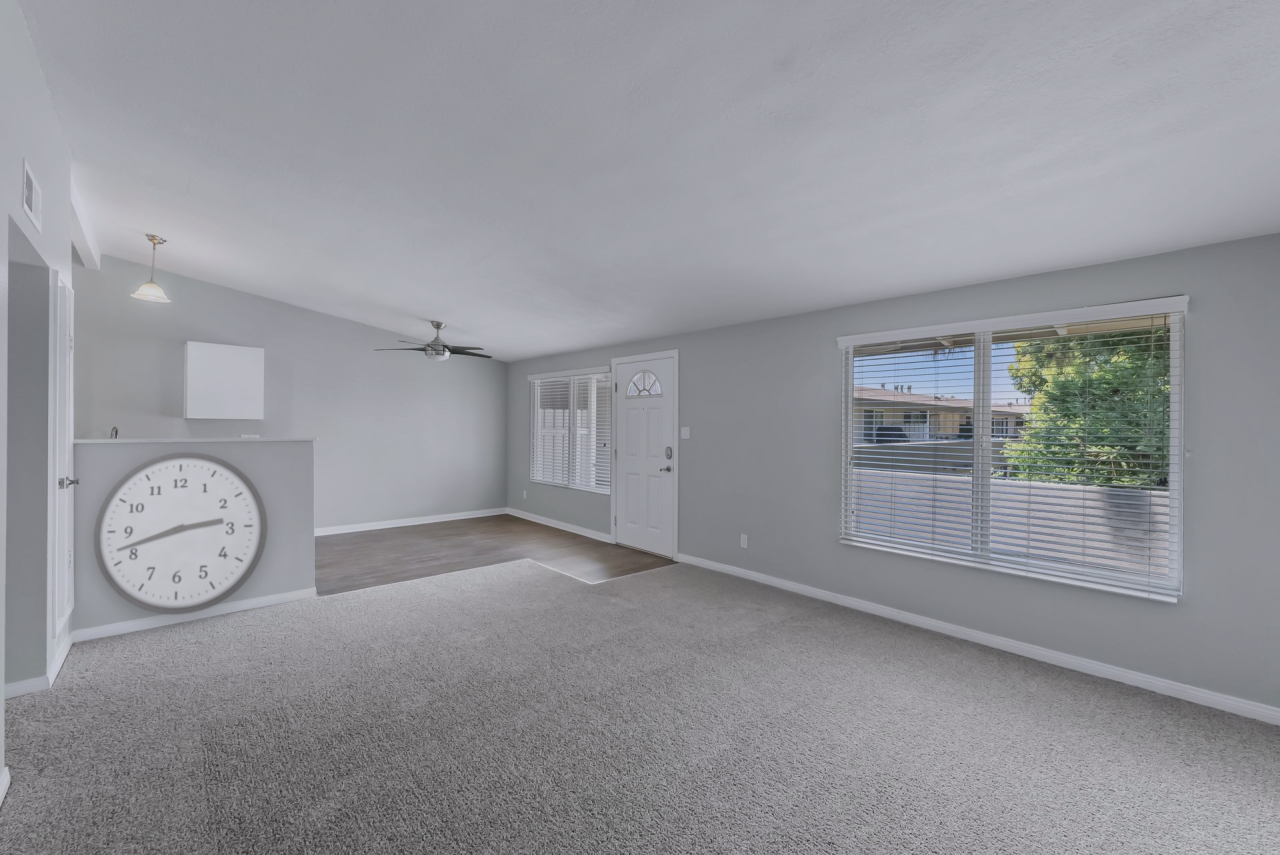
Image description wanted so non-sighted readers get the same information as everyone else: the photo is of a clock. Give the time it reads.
2:42
